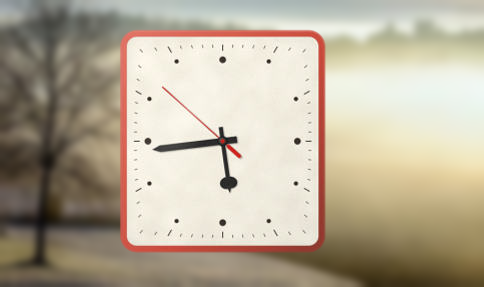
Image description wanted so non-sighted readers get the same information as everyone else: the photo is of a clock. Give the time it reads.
5:43:52
